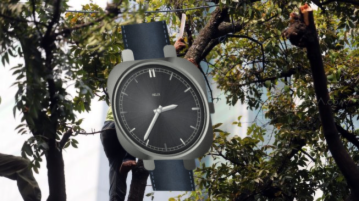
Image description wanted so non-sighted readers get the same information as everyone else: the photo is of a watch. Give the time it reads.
2:36
